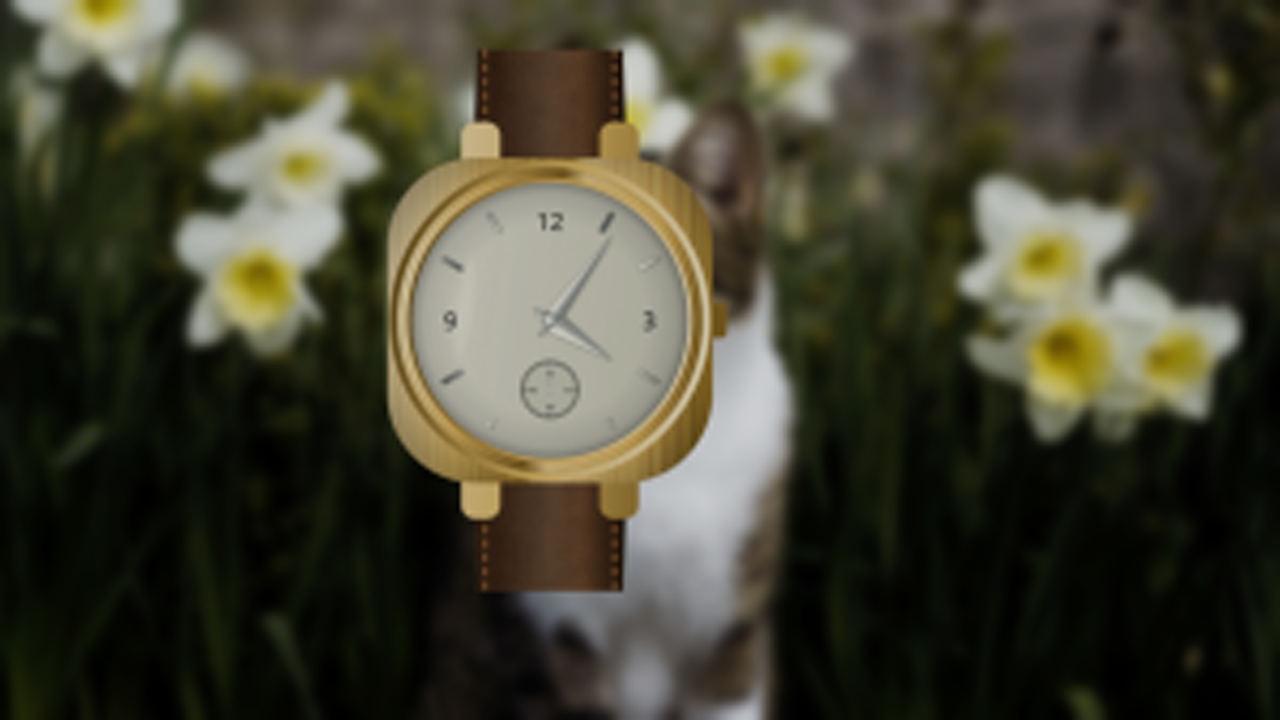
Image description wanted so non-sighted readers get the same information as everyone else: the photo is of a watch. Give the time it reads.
4:06
